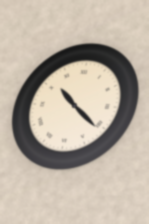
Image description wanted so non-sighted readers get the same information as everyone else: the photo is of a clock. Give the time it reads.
10:21
